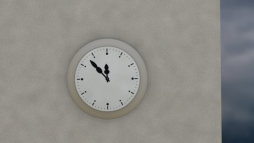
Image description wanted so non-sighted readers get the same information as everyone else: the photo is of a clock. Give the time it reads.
11:53
